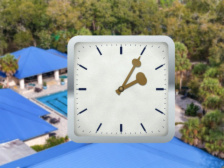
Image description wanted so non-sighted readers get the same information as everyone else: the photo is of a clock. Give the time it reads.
2:05
